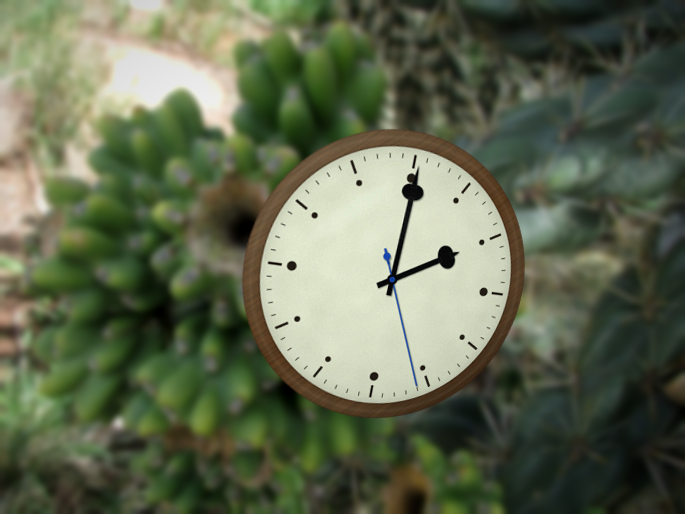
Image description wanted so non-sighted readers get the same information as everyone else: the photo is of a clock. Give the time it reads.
2:00:26
